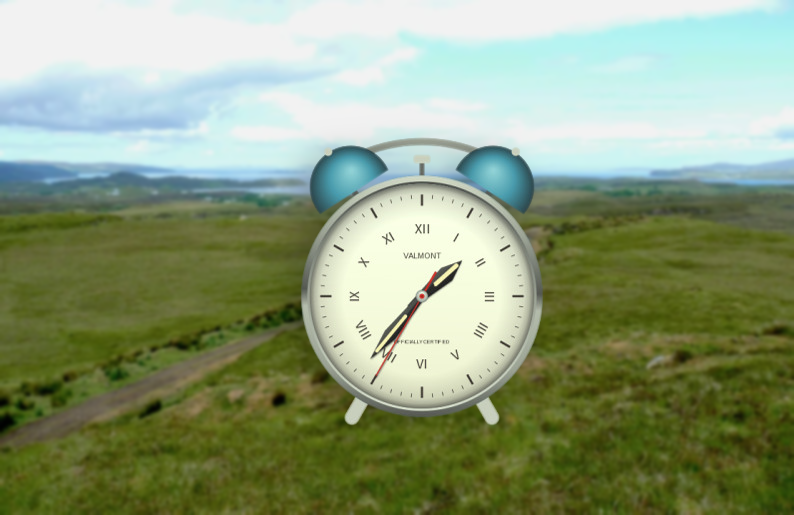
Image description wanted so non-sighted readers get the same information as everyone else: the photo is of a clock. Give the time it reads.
1:36:35
